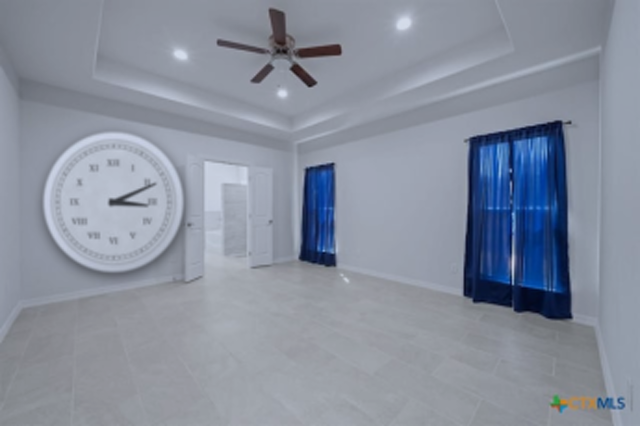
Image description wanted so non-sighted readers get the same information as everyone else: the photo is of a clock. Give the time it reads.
3:11
